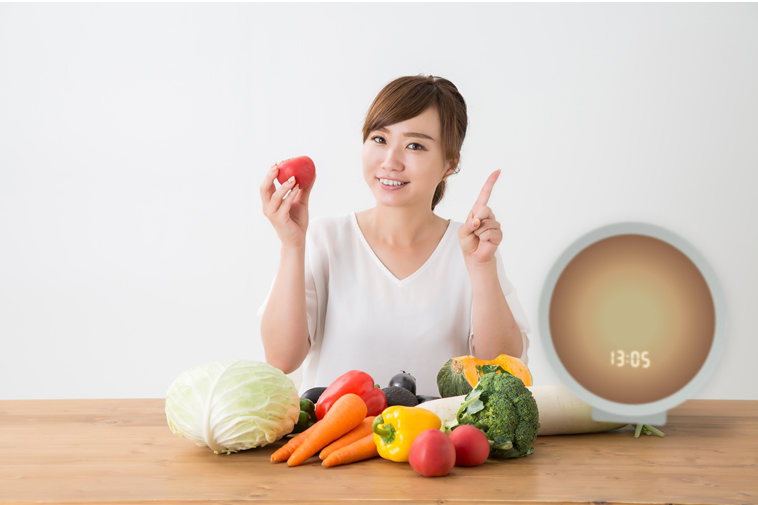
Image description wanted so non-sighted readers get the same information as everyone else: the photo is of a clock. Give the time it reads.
13:05
